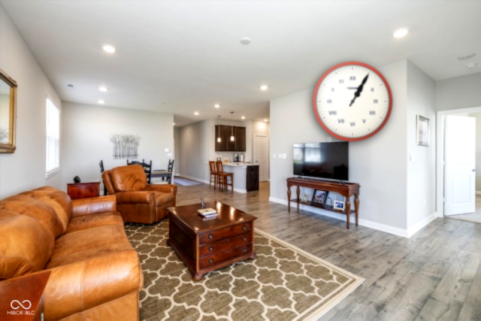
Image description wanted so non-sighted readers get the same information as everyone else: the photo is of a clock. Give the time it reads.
1:05
